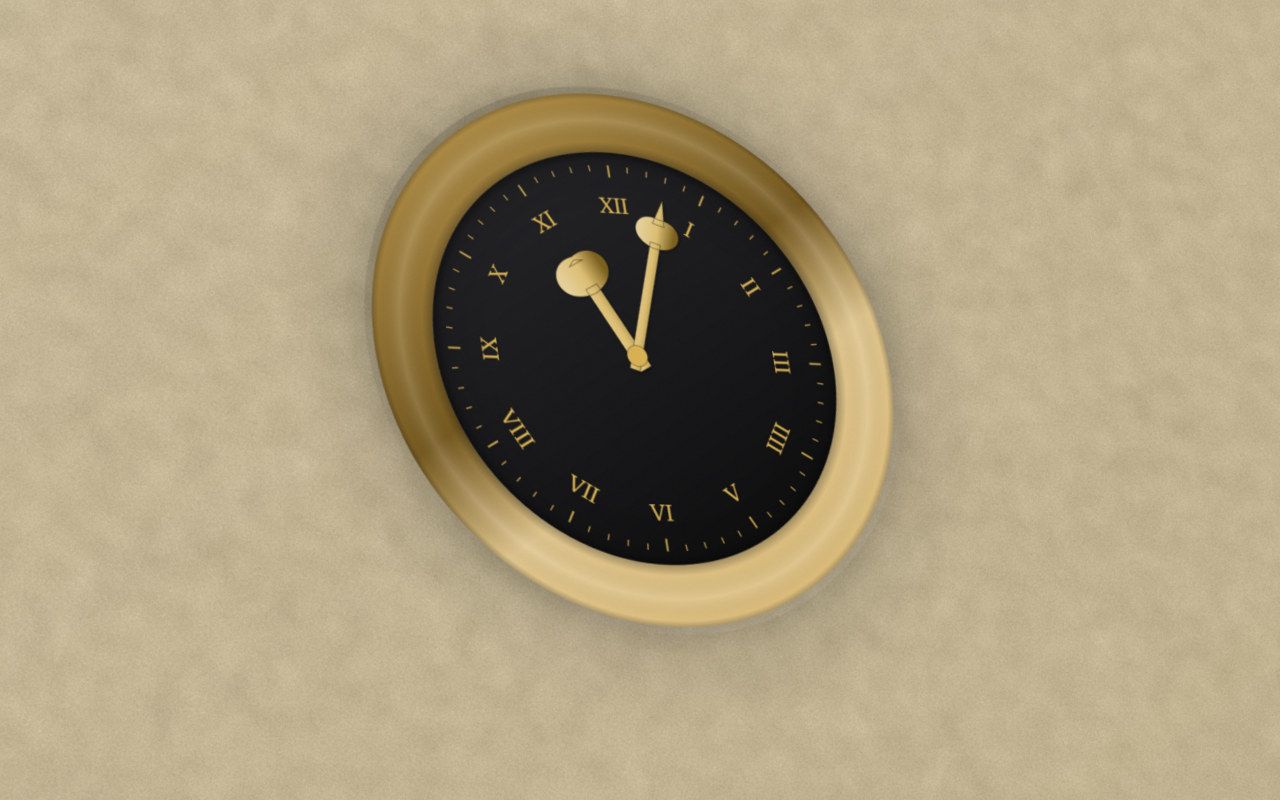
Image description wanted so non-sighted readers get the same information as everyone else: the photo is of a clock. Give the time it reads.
11:03
